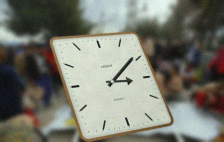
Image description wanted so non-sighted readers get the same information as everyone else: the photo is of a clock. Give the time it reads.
3:09
